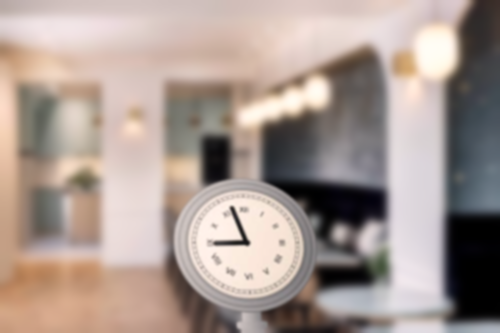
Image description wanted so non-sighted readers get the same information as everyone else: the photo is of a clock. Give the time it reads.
8:57
